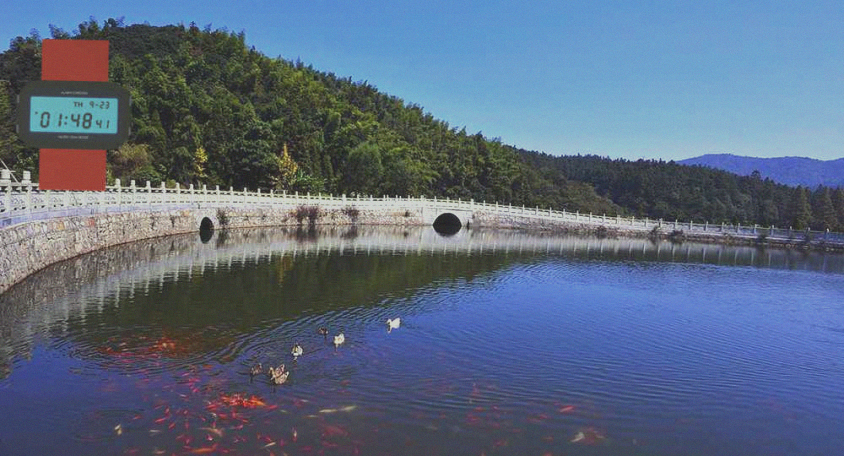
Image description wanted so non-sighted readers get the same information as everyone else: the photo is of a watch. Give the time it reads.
1:48:41
